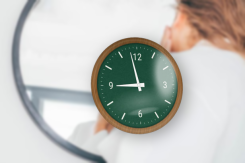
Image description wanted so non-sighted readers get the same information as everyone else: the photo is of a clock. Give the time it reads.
8:58
